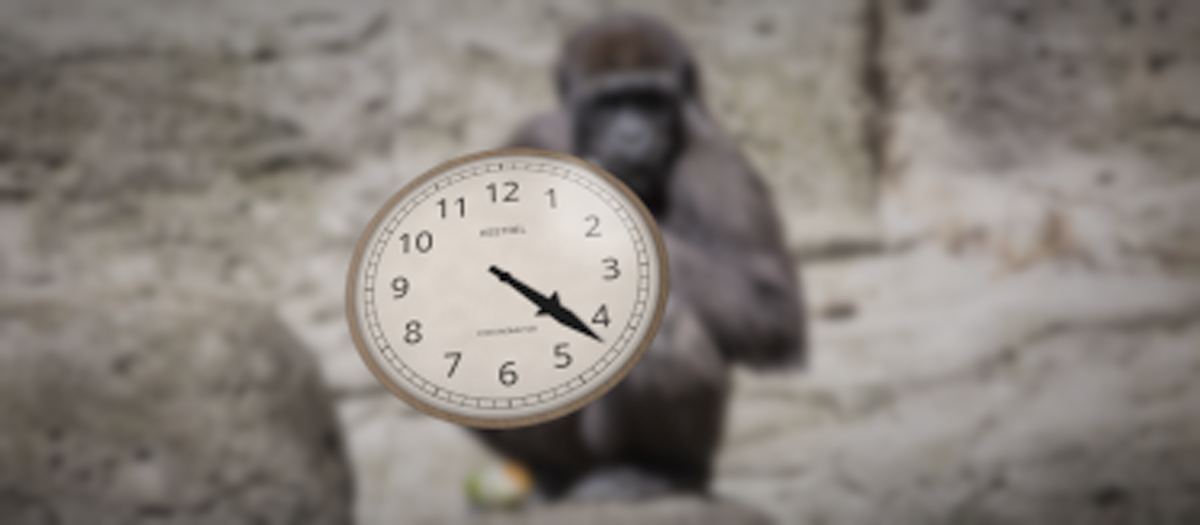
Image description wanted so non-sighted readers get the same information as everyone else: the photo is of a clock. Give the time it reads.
4:22
